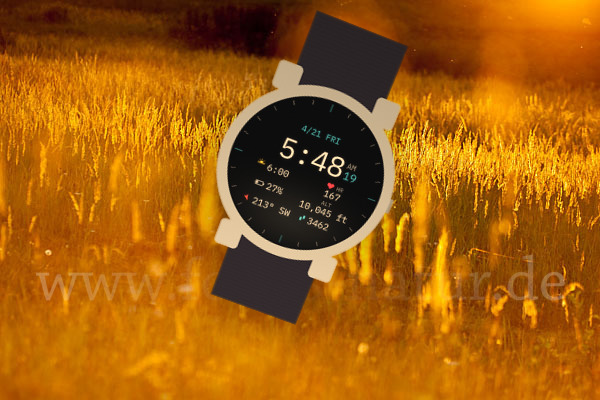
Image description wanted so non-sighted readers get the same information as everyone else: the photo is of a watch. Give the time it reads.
5:48:19
